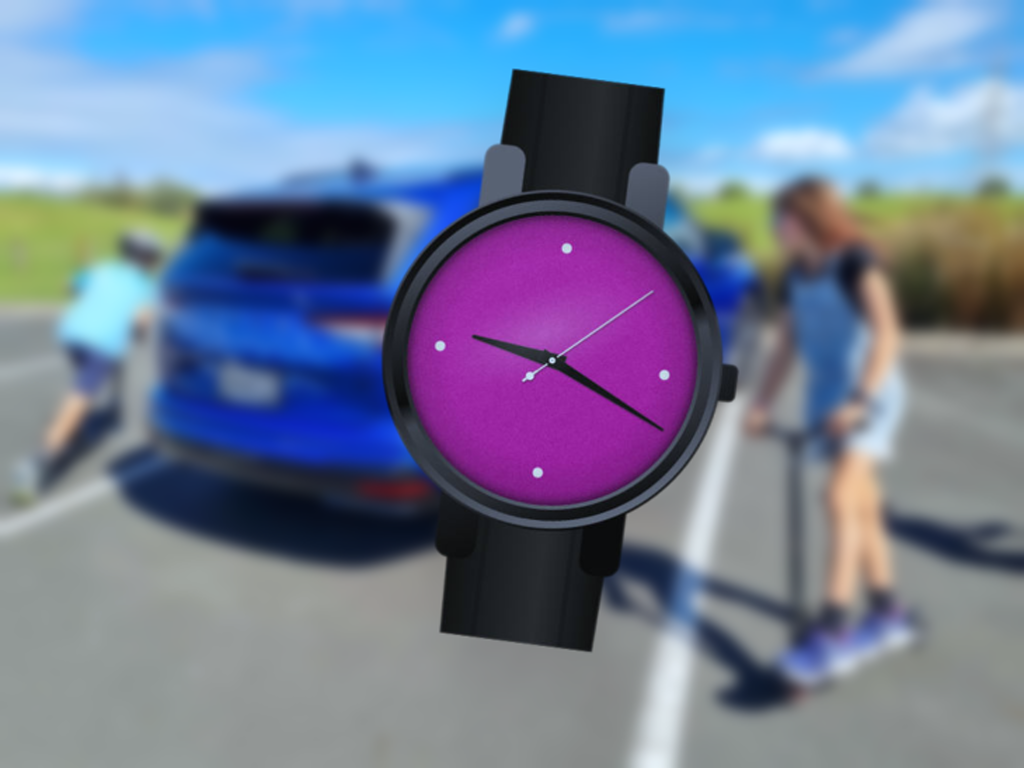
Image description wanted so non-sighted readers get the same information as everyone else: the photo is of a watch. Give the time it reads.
9:19:08
